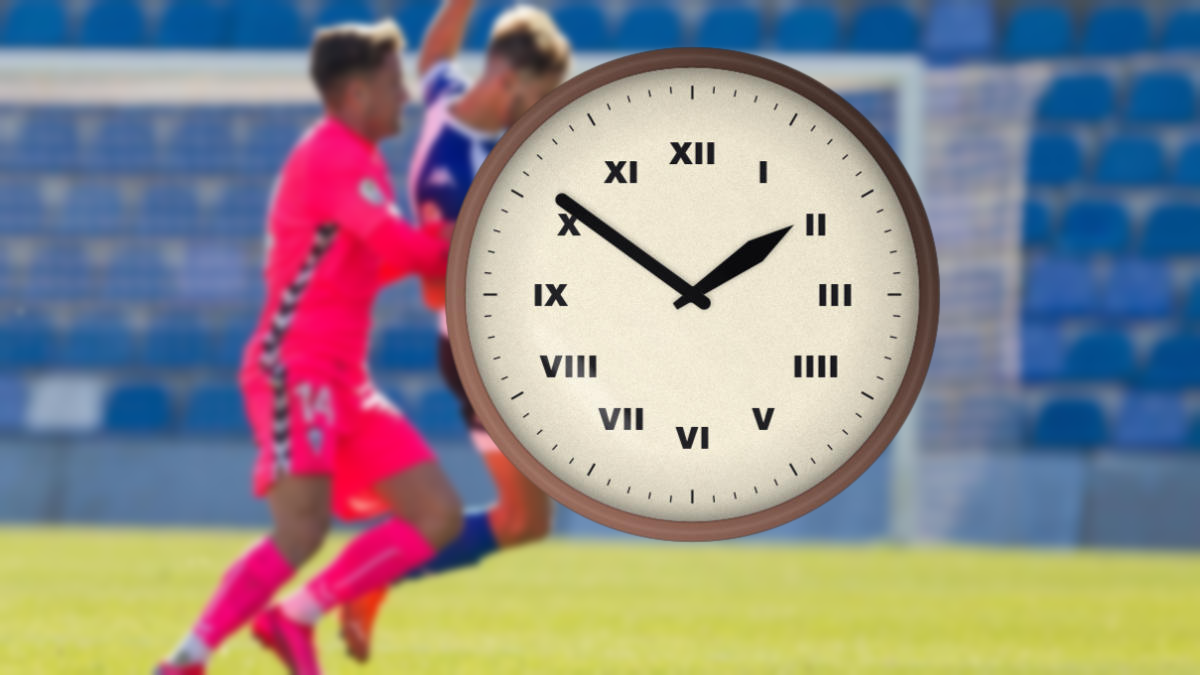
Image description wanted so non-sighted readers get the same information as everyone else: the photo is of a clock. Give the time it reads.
1:51
